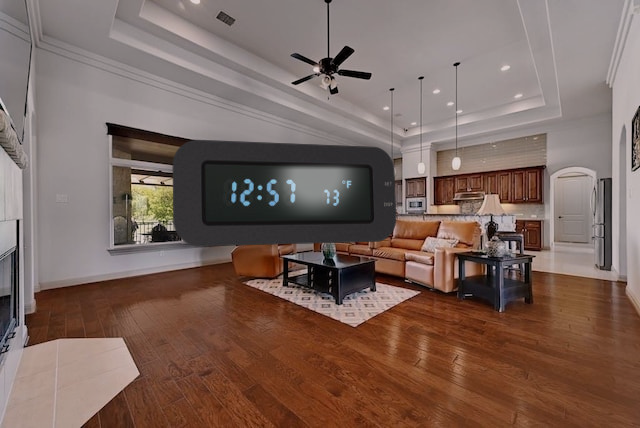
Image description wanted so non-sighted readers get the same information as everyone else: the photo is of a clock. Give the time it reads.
12:57
